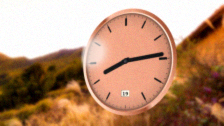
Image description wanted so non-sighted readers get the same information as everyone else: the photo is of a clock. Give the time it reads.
8:14
